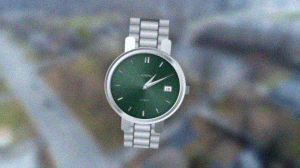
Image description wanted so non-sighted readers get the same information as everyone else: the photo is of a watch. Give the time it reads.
1:10
